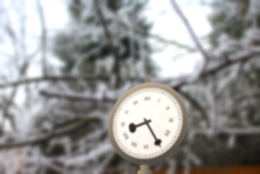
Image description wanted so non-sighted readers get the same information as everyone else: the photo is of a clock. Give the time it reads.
8:25
